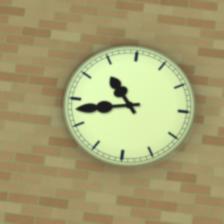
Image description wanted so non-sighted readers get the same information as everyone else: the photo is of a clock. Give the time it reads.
10:43
